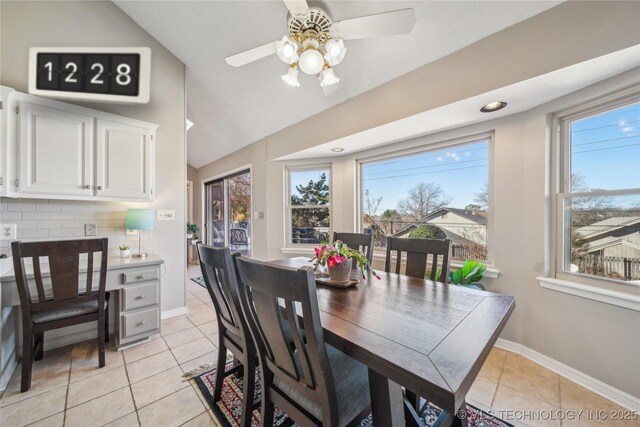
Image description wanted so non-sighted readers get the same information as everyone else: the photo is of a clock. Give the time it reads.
12:28
